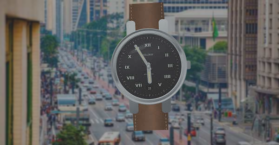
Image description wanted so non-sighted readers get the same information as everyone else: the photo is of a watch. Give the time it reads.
5:55
